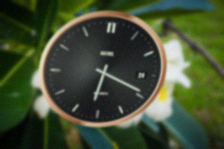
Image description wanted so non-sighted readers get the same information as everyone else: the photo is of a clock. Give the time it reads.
6:19
